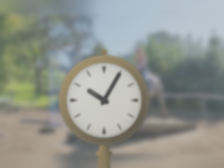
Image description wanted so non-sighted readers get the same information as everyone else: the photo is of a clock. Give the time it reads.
10:05
